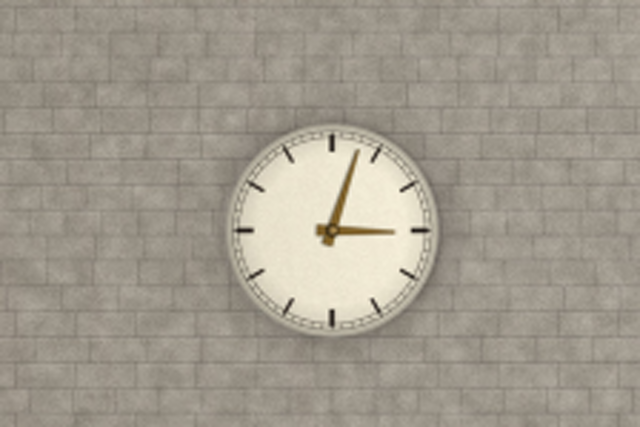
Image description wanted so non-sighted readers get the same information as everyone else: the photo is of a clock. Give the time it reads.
3:03
